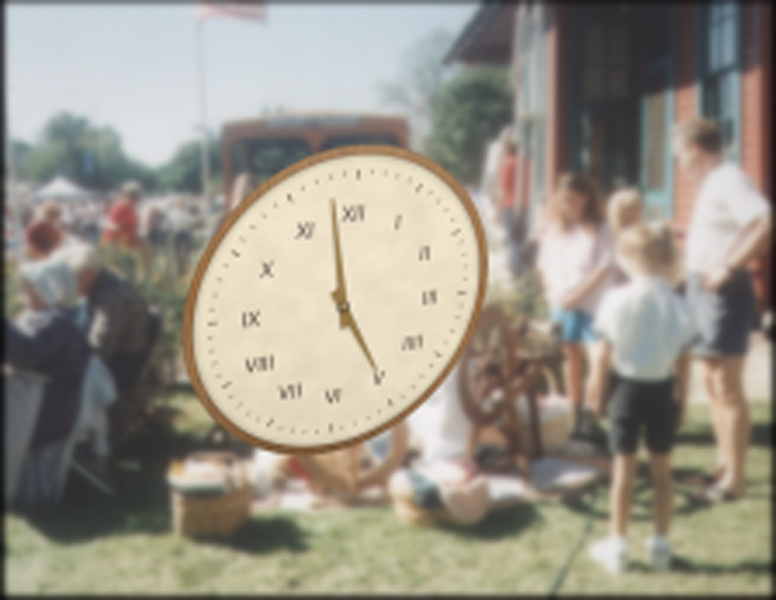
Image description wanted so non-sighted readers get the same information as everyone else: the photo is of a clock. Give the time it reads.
4:58
